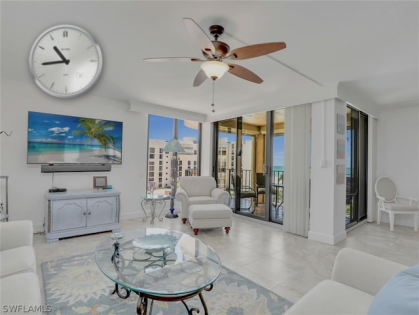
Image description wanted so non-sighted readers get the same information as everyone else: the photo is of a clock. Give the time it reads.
10:44
